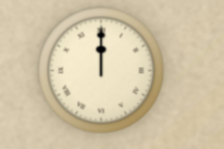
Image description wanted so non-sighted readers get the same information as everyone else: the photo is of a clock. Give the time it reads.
12:00
